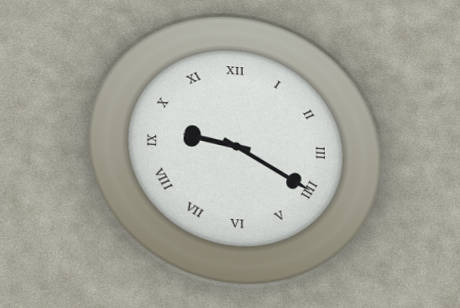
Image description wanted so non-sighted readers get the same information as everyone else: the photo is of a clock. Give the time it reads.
9:20
